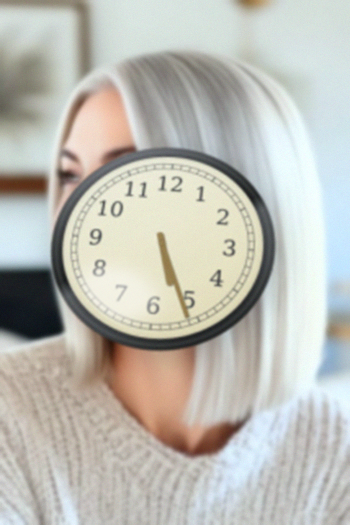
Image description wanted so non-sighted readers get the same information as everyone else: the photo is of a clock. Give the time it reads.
5:26
